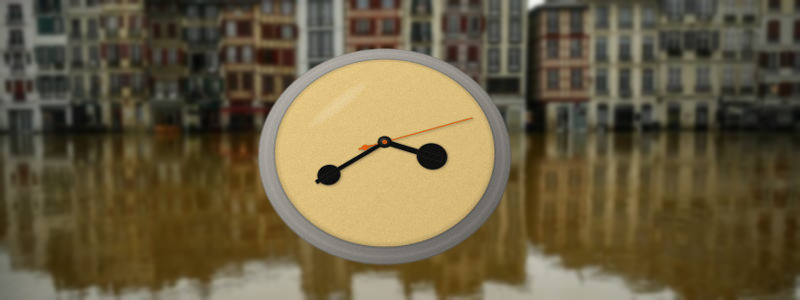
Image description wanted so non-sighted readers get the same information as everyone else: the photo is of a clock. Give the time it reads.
3:39:12
